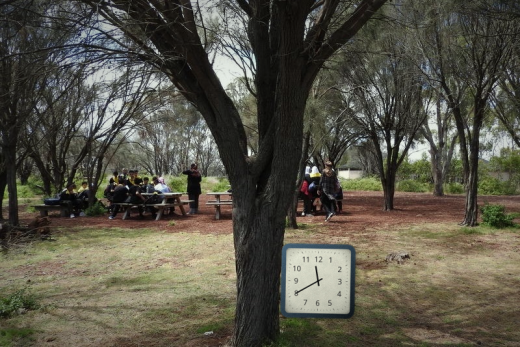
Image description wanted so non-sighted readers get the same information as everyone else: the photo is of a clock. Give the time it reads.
11:40
